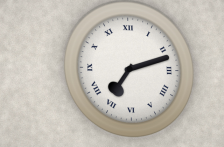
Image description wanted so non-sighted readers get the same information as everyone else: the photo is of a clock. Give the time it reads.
7:12
